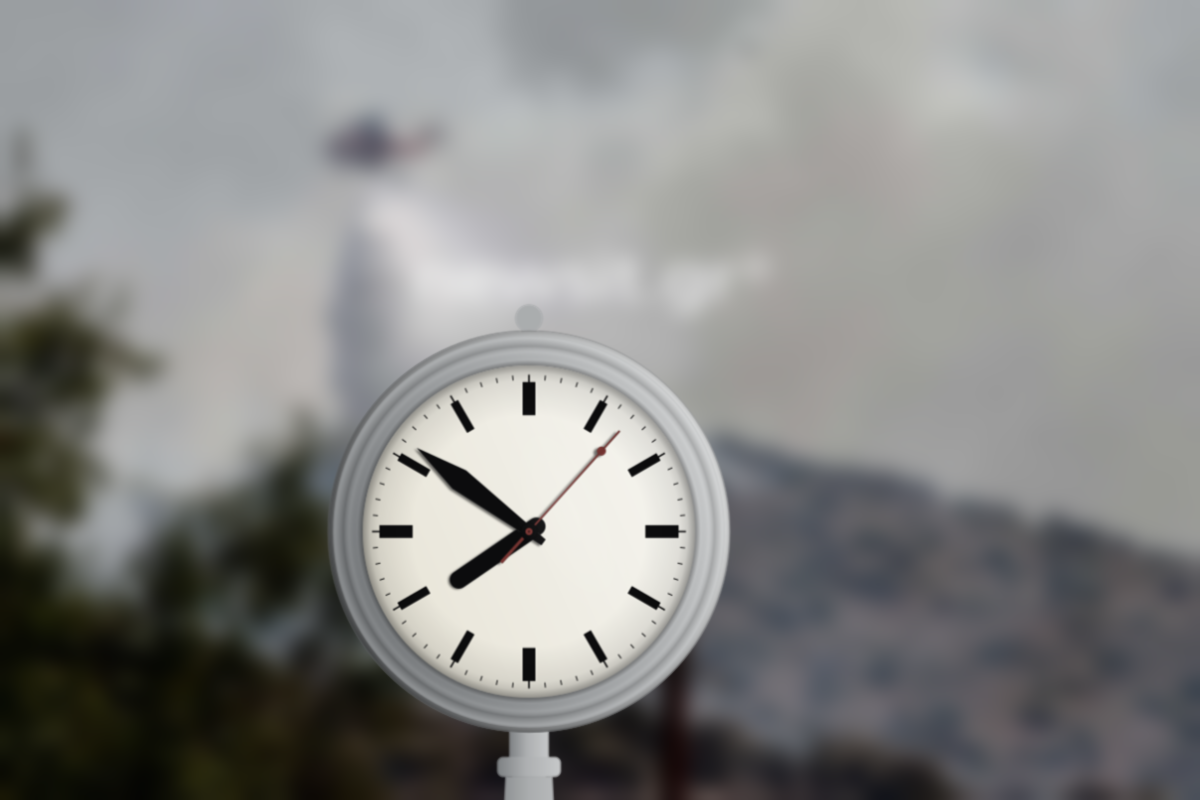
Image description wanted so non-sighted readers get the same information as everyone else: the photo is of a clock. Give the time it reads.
7:51:07
